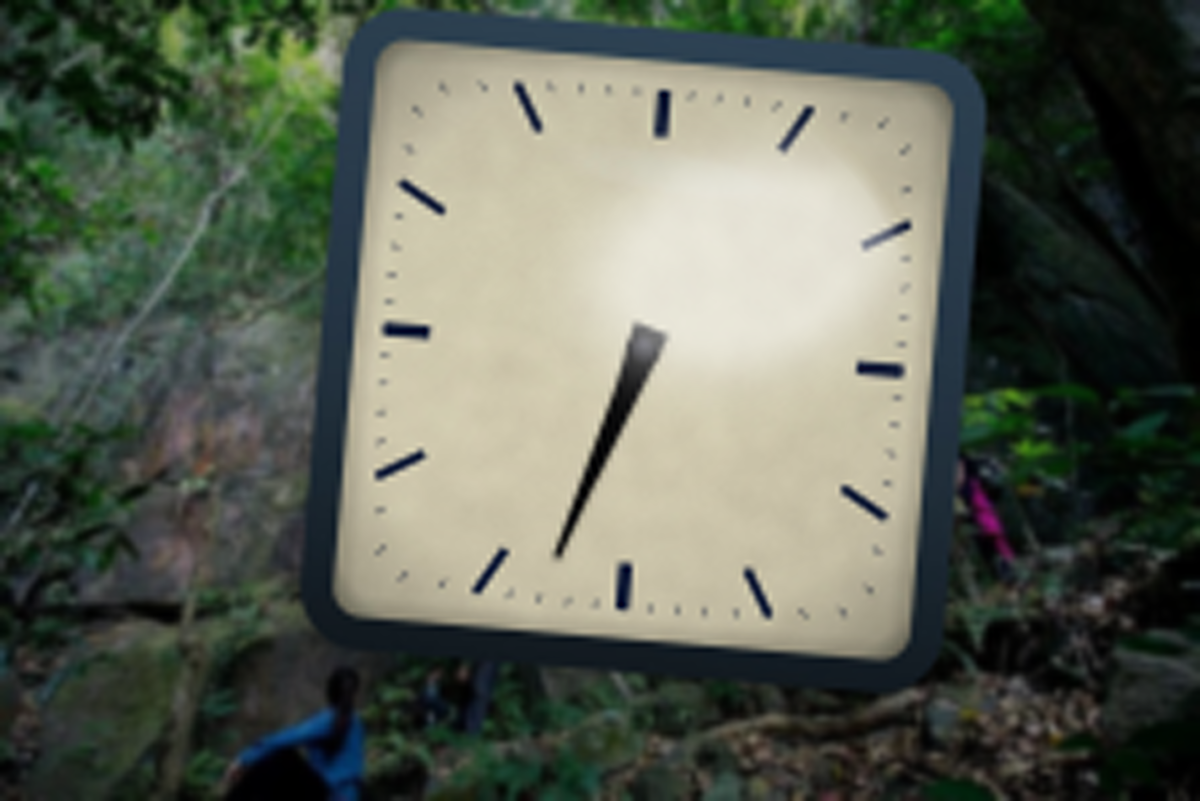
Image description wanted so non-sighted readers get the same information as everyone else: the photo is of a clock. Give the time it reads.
6:33
